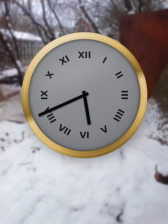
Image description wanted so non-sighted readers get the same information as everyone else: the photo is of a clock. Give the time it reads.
5:41
